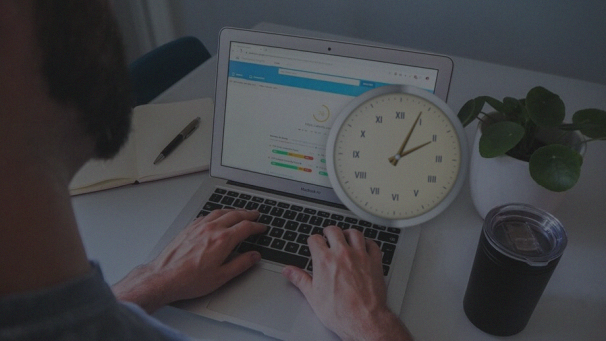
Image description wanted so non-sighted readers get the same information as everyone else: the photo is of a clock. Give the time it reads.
2:04
